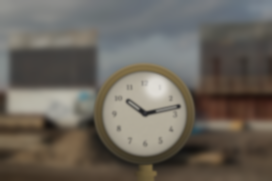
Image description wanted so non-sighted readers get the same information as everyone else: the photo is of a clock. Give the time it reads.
10:13
